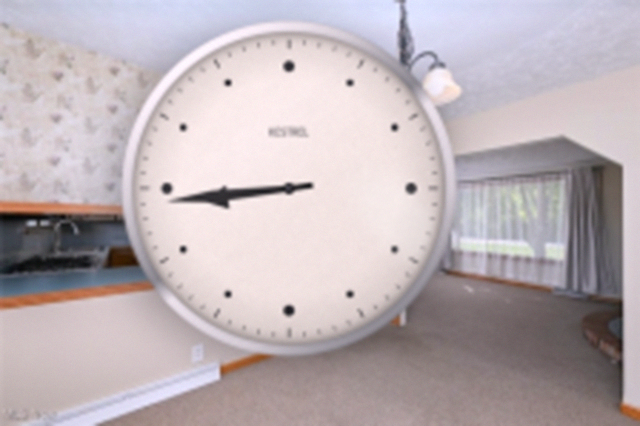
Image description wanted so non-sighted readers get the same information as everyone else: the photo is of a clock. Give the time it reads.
8:44
